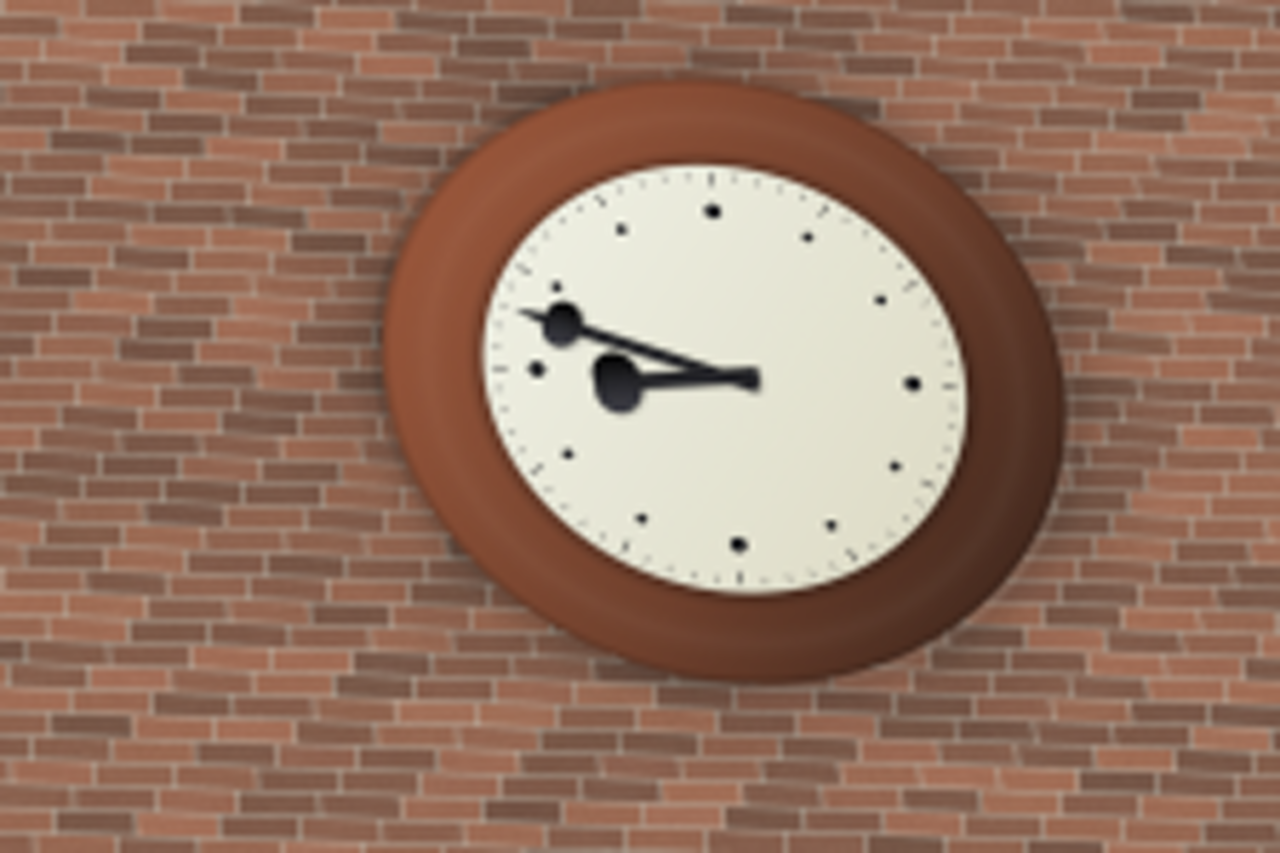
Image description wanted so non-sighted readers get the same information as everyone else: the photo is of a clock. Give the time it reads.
8:48
